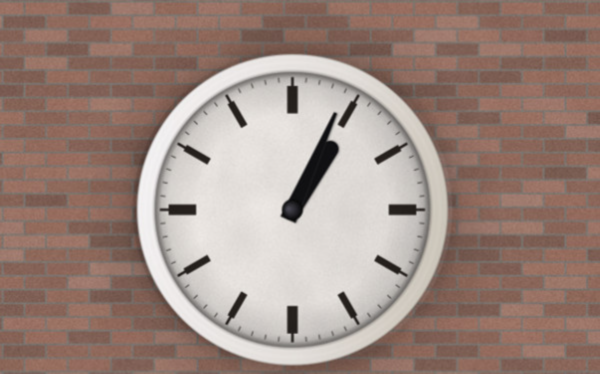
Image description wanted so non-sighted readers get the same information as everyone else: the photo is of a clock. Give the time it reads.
1:04
